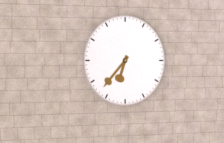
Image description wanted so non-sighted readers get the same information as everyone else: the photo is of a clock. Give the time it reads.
6:37
